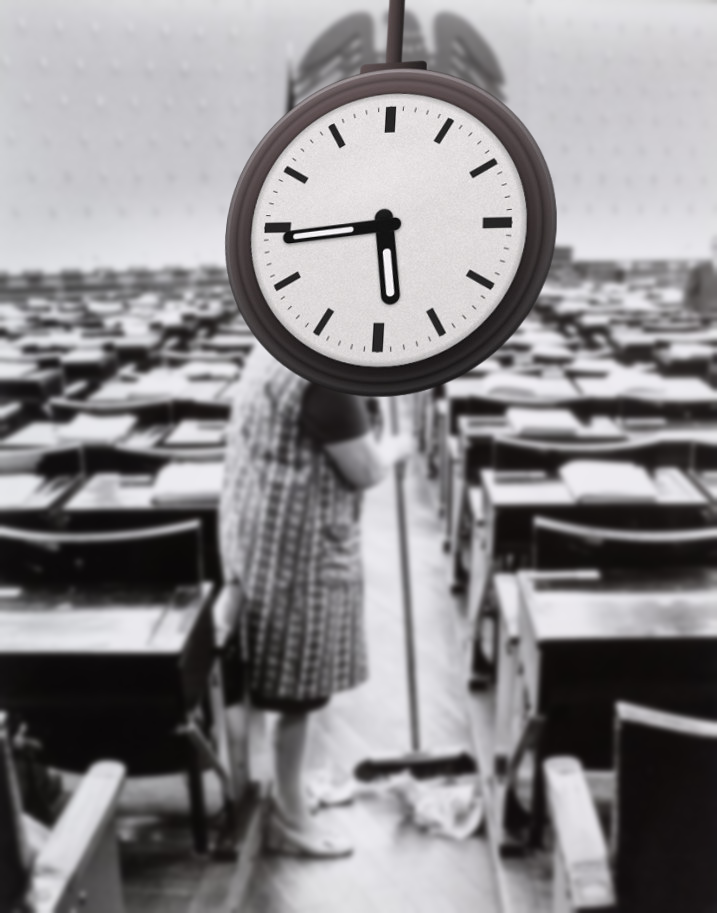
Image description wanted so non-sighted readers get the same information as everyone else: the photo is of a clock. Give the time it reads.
5:44
